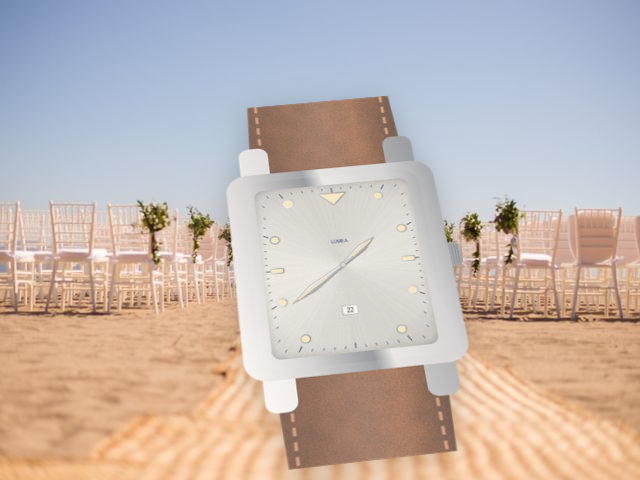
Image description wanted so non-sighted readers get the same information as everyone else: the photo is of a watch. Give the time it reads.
1:39
